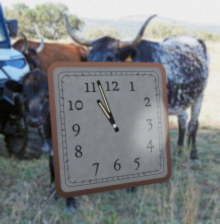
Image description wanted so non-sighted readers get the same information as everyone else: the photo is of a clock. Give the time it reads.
10:57
